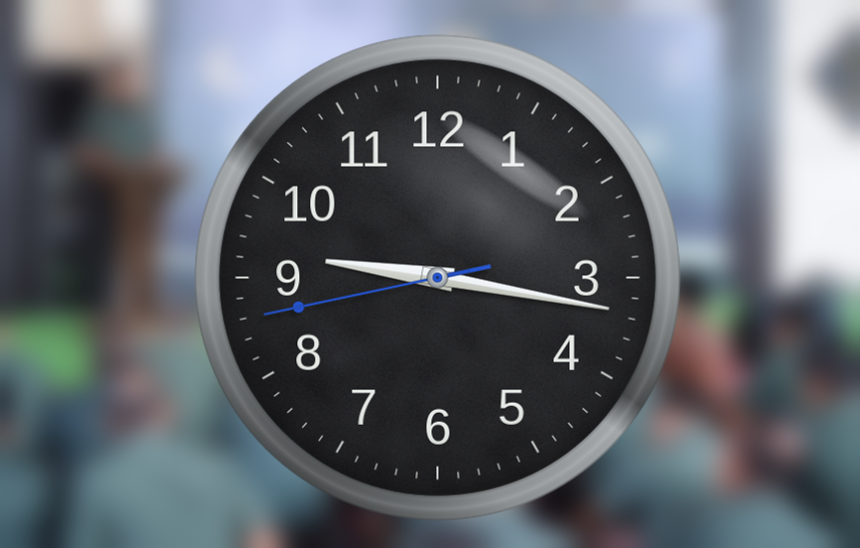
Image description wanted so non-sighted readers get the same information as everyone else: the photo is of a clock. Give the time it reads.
9:16:43
